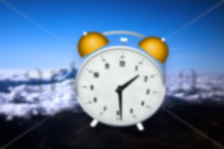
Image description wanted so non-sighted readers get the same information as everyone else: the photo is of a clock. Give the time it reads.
1:29
